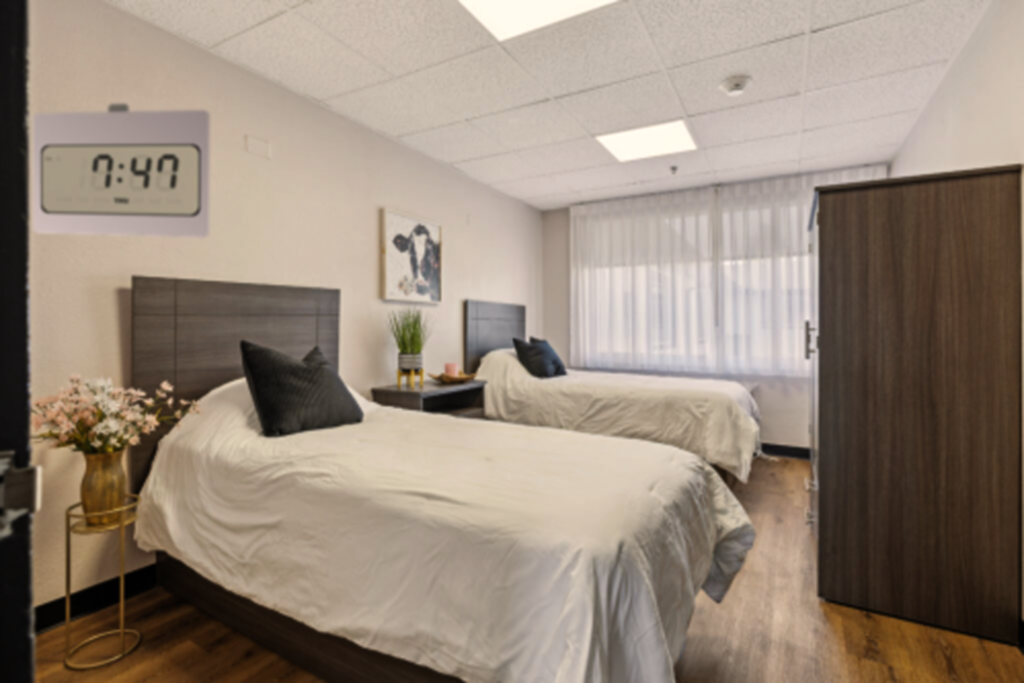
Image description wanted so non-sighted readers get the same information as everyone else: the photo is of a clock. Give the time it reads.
7:47
